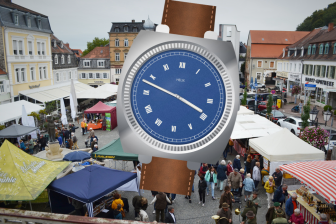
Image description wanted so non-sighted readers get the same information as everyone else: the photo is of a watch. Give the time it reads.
3:48
